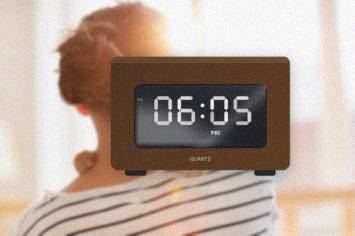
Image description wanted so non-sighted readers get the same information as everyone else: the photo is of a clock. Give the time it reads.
6:05
